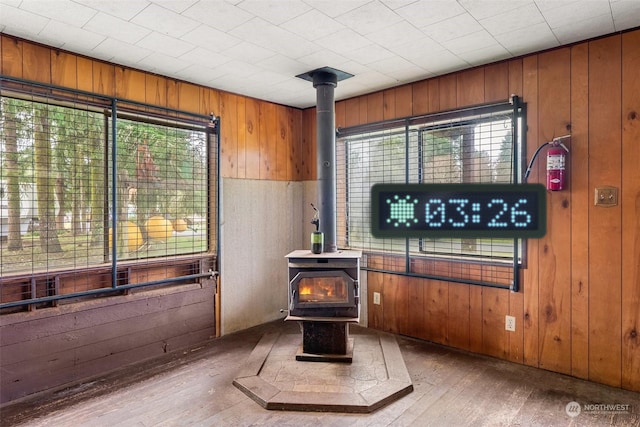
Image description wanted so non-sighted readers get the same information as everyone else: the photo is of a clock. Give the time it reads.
3:26
